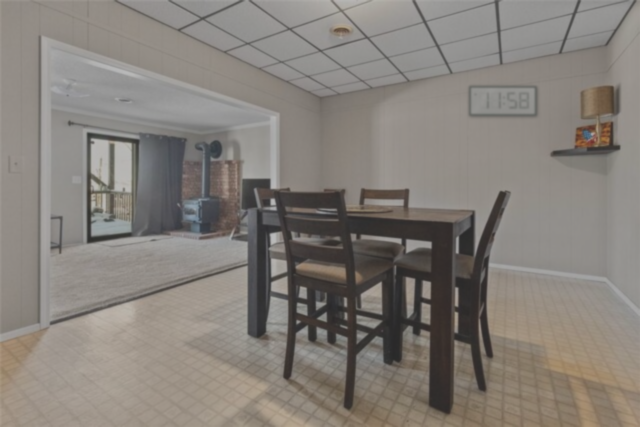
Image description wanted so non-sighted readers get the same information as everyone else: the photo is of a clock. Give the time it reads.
11:58
